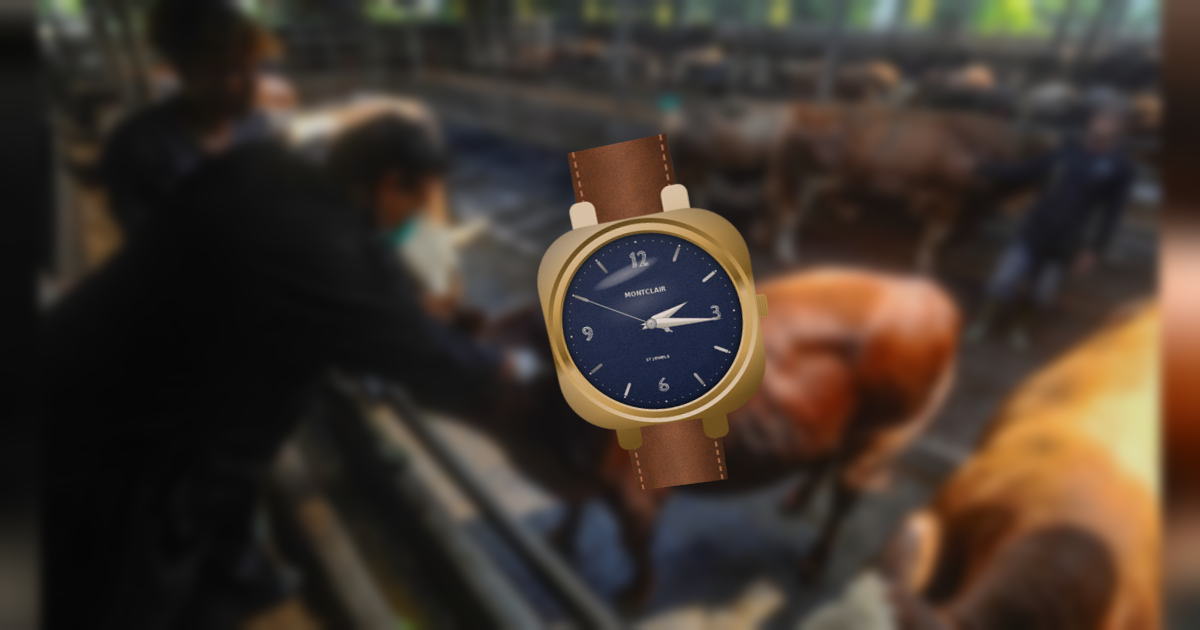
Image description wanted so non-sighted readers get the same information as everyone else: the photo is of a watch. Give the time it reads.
2:15:50
